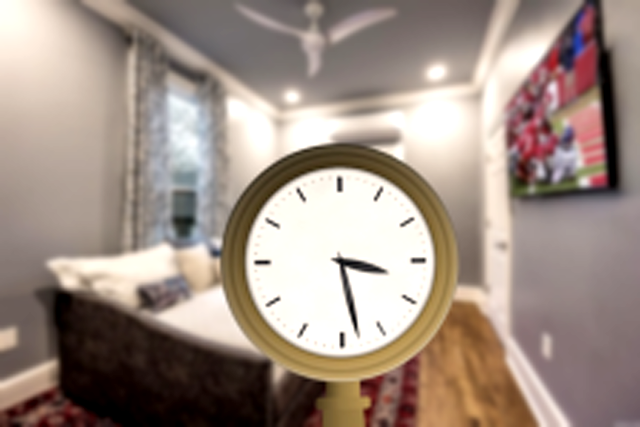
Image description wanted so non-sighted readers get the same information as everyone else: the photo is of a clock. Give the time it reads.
3:28
